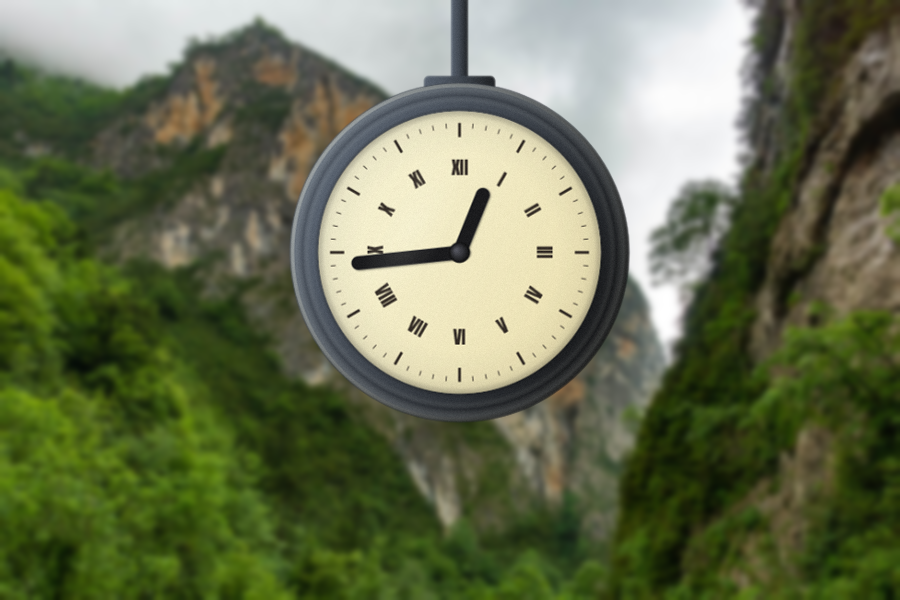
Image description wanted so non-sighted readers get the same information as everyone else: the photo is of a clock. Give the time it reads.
12:44
